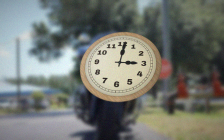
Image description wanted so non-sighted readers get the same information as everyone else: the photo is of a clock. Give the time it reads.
3:01
